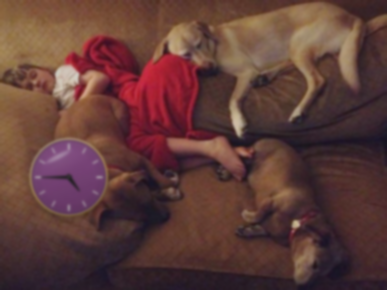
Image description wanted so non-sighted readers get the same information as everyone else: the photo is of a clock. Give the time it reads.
4:45
